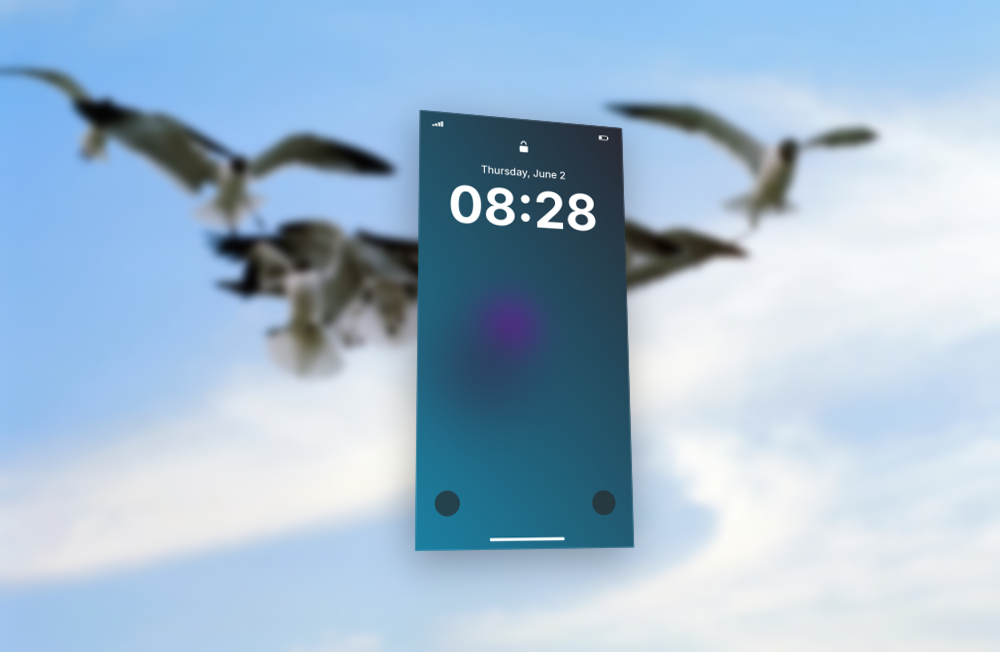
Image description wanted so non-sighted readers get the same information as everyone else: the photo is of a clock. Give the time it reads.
8:28
